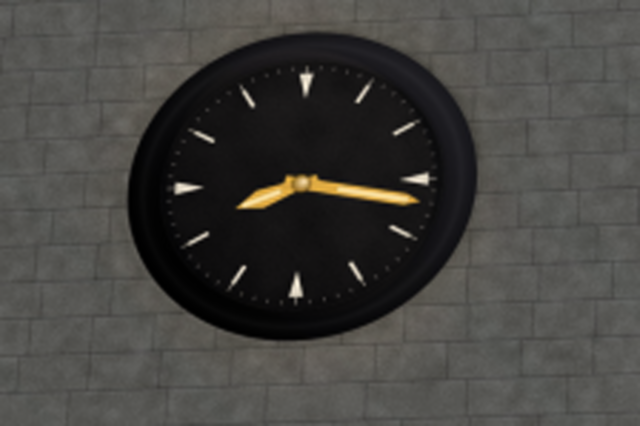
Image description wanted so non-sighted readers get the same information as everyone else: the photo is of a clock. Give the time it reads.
8:17
